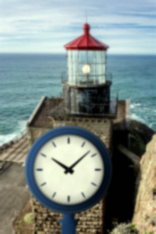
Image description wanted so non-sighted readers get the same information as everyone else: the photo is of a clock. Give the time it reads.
10:08
